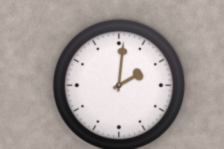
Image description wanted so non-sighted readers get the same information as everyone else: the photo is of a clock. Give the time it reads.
2:01
